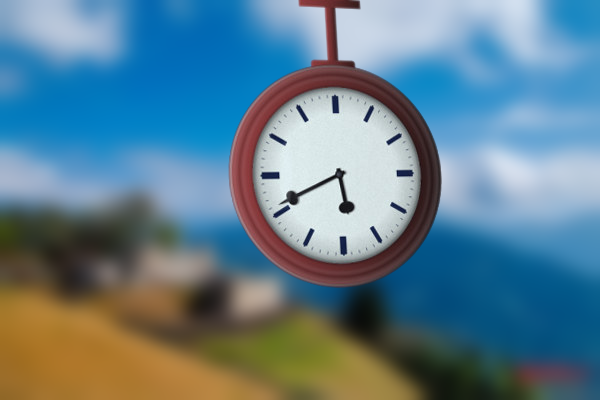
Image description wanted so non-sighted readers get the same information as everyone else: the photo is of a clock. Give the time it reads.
5:41
